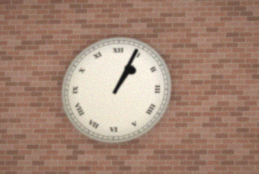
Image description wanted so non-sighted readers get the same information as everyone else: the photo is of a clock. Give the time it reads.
1:04
